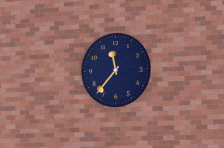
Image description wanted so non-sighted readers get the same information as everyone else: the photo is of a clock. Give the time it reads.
11:37
